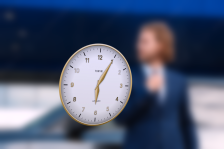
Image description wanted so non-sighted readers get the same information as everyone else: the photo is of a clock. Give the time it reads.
6:05
